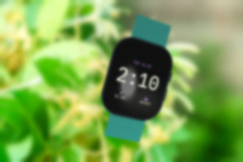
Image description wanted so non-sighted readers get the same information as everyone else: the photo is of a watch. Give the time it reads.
2:10
